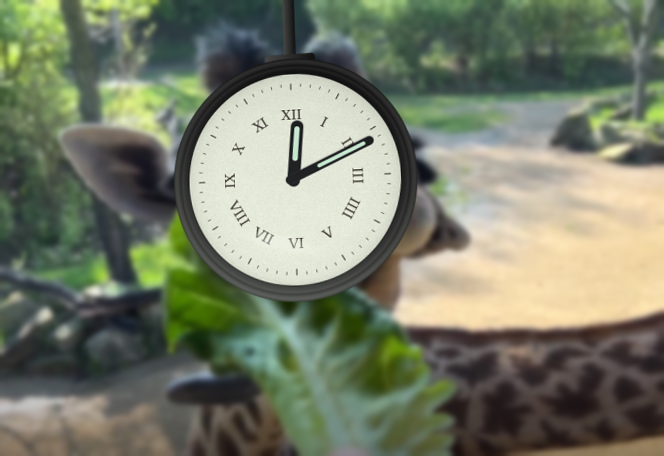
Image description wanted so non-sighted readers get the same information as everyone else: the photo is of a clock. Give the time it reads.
12:11
